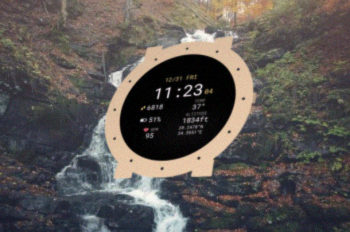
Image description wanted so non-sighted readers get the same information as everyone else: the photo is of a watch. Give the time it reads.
11:23
